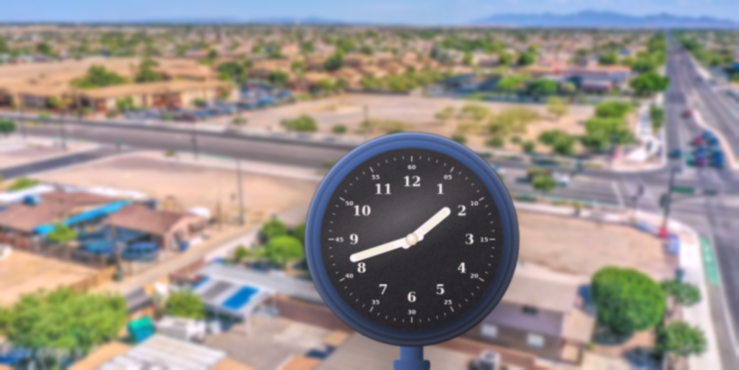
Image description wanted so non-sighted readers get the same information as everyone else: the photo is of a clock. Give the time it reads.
1:42
